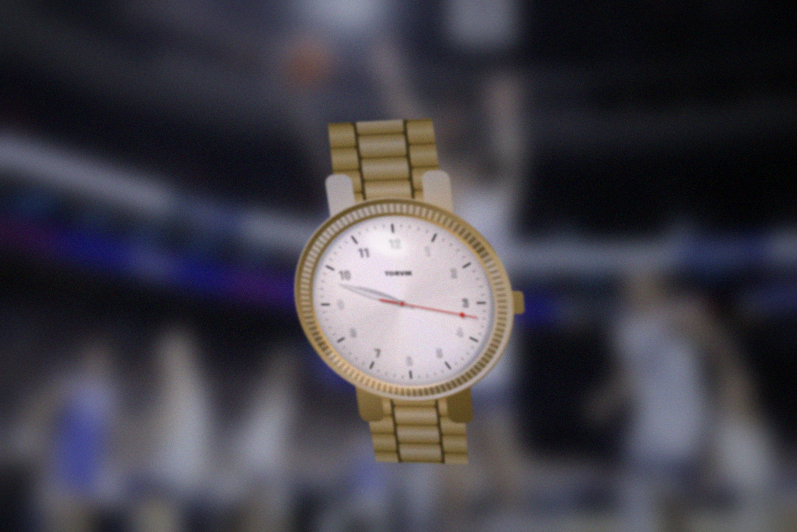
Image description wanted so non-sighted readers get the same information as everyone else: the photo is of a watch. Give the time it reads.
9:48:17
